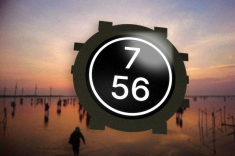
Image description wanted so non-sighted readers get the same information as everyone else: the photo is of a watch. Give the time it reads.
7:56
